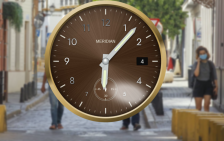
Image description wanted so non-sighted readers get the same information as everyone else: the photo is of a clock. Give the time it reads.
6:07
